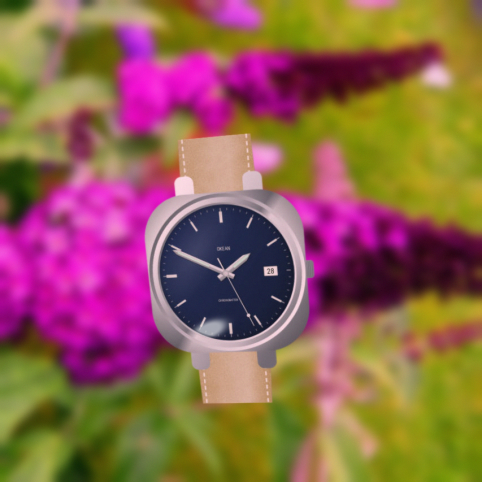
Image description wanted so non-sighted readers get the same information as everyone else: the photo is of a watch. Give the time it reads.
1:49:26
